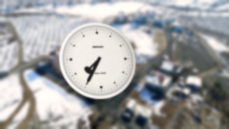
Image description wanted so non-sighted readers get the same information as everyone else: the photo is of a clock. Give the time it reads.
7:35
